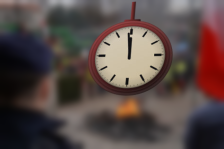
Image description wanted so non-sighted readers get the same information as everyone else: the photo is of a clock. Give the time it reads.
11:59
